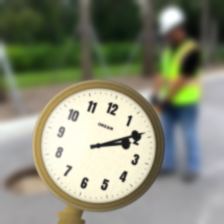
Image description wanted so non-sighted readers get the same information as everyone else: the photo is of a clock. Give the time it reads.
2:09
